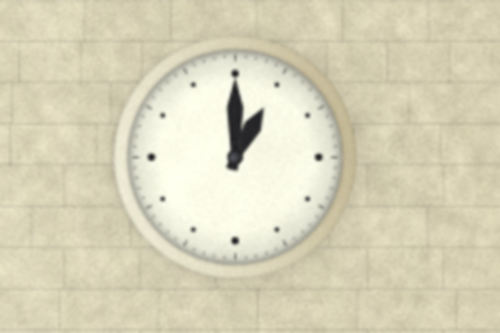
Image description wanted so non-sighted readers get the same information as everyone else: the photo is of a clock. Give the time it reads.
1:00
